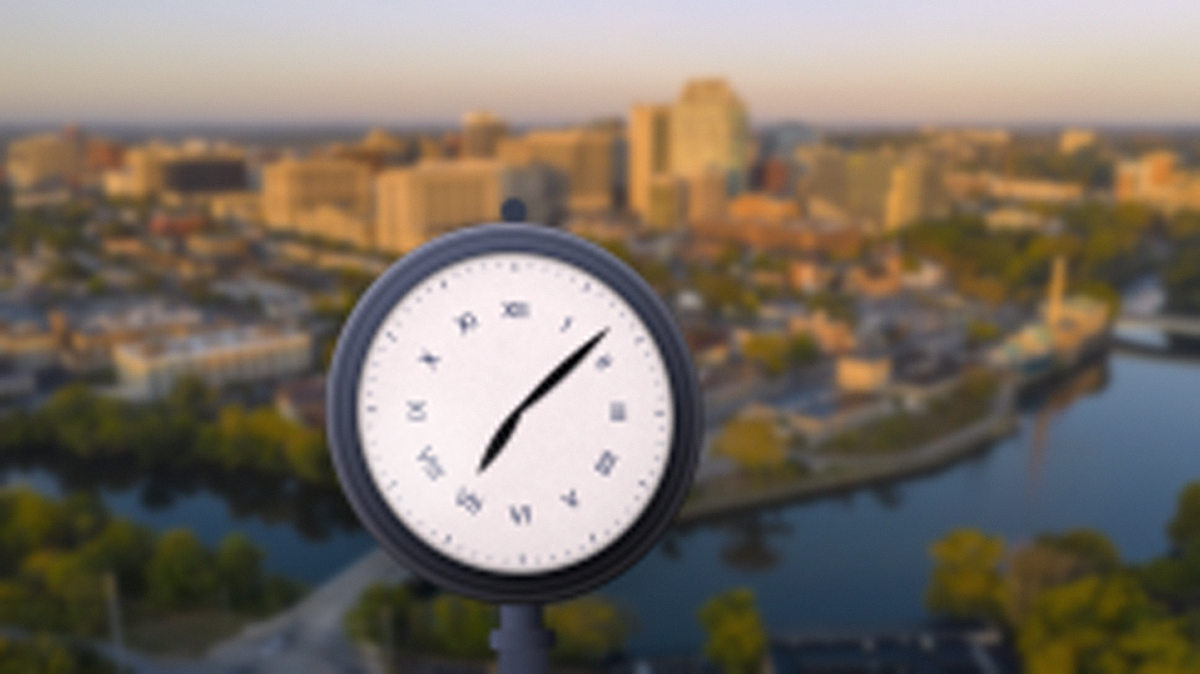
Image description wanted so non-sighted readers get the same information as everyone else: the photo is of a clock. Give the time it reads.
7:08
